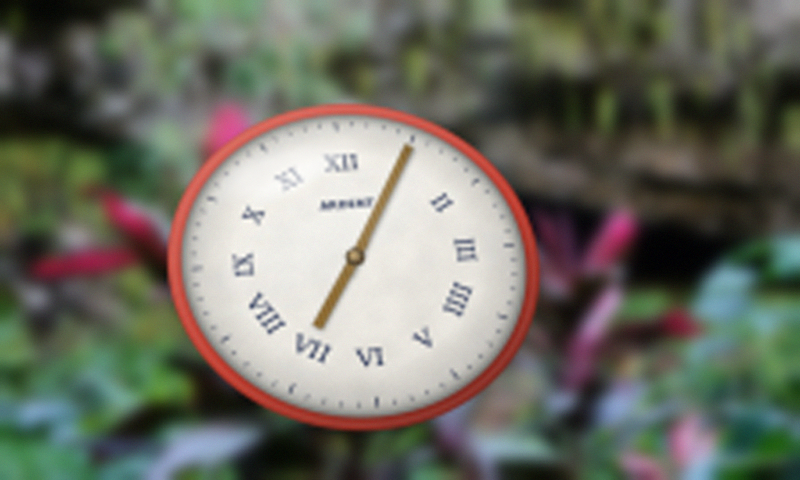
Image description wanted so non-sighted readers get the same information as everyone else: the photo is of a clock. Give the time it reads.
7:05
